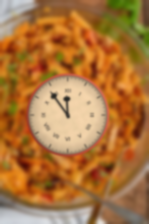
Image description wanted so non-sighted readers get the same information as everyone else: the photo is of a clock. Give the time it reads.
11:54
